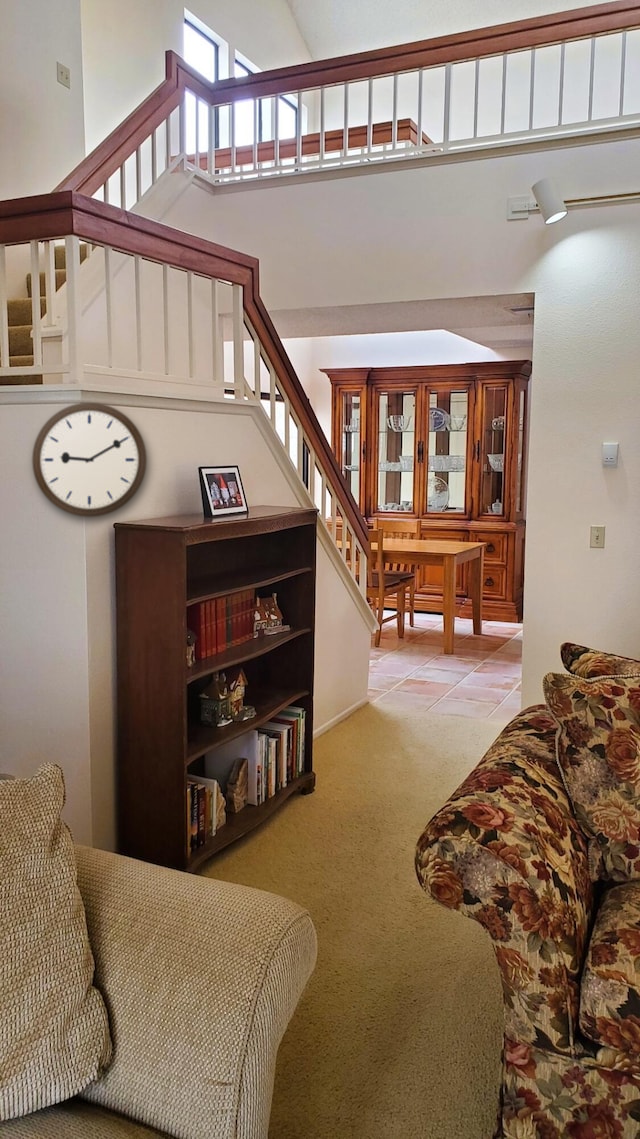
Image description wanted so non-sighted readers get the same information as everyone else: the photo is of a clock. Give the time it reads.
9:10
